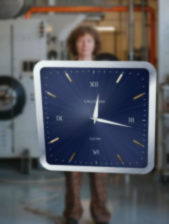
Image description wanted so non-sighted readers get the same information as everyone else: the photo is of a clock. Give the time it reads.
12:17
